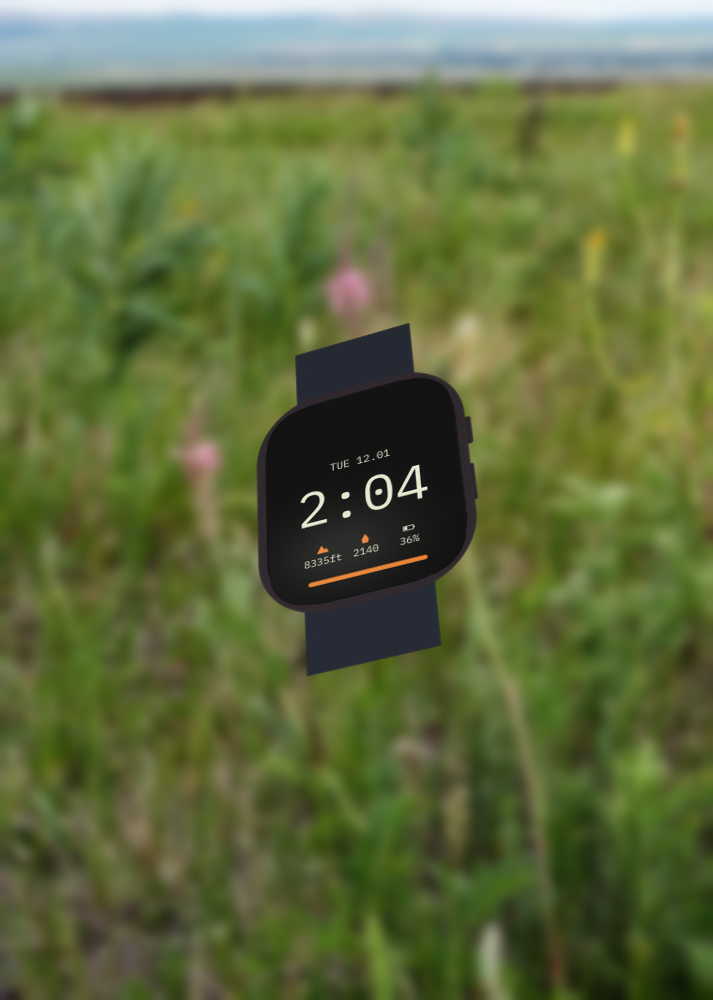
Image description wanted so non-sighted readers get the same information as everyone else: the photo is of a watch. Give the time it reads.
2:04
